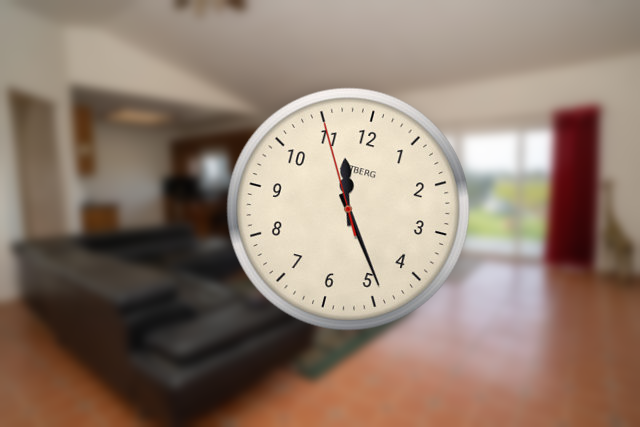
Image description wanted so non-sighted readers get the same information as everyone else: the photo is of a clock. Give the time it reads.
11:23:55
